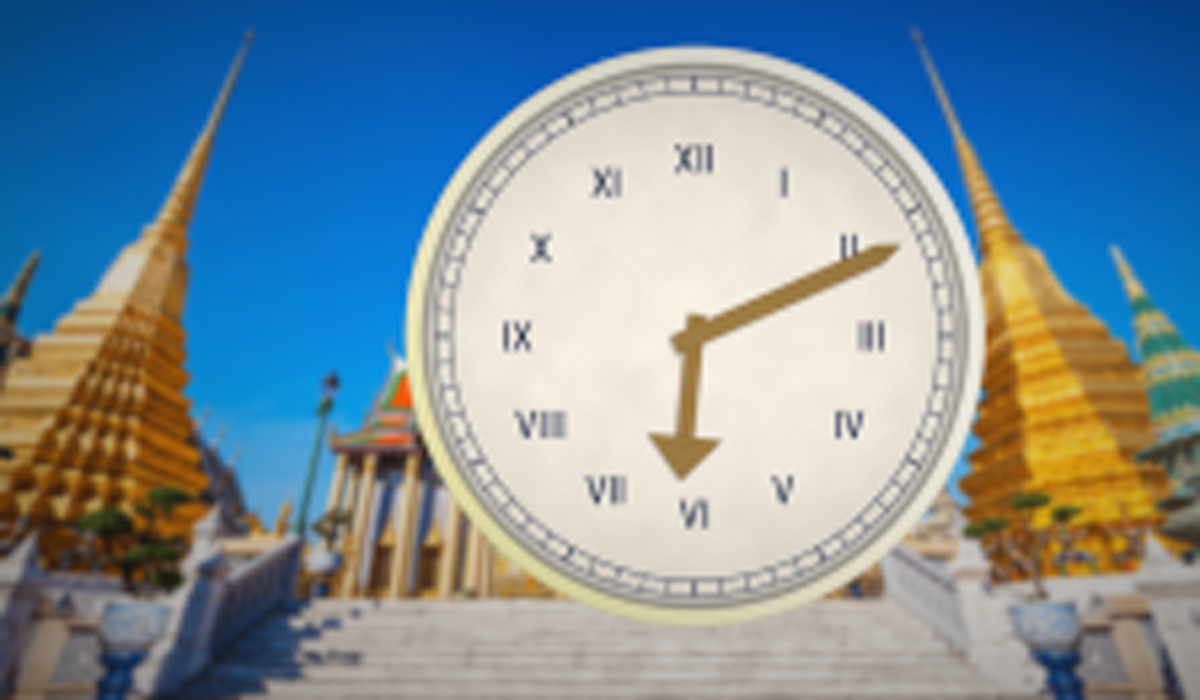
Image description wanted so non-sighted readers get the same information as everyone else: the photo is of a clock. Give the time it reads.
6:11
